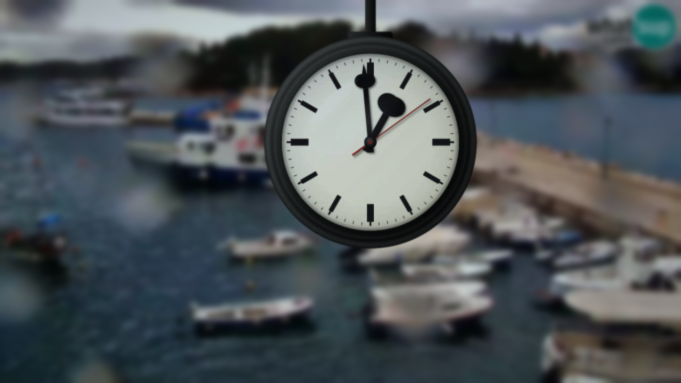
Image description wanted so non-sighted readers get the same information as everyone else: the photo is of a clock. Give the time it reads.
12:59:09
